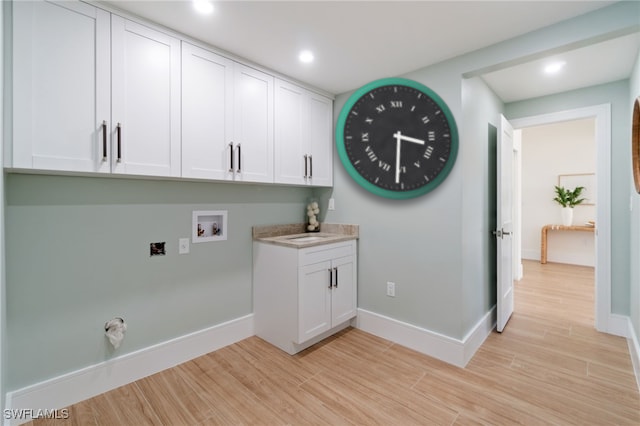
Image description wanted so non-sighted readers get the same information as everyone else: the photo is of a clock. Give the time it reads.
3:31
